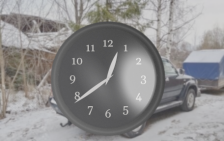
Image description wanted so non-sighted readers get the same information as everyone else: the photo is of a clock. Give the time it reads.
12:39
